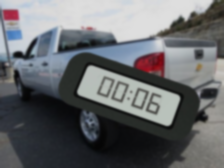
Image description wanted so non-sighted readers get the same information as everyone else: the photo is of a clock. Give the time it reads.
0:06
